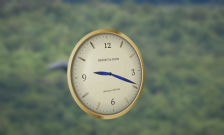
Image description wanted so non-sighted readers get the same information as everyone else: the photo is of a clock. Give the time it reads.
9:19
